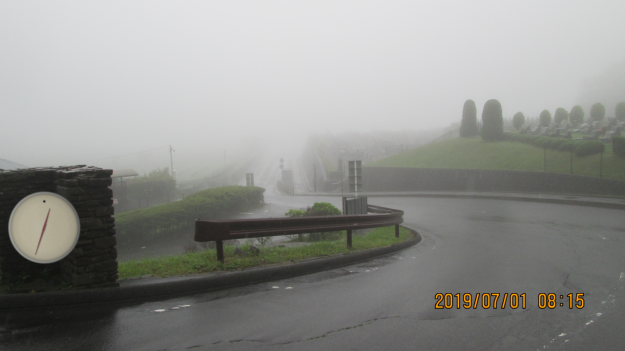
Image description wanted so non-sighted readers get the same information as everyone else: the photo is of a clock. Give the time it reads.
12:33
